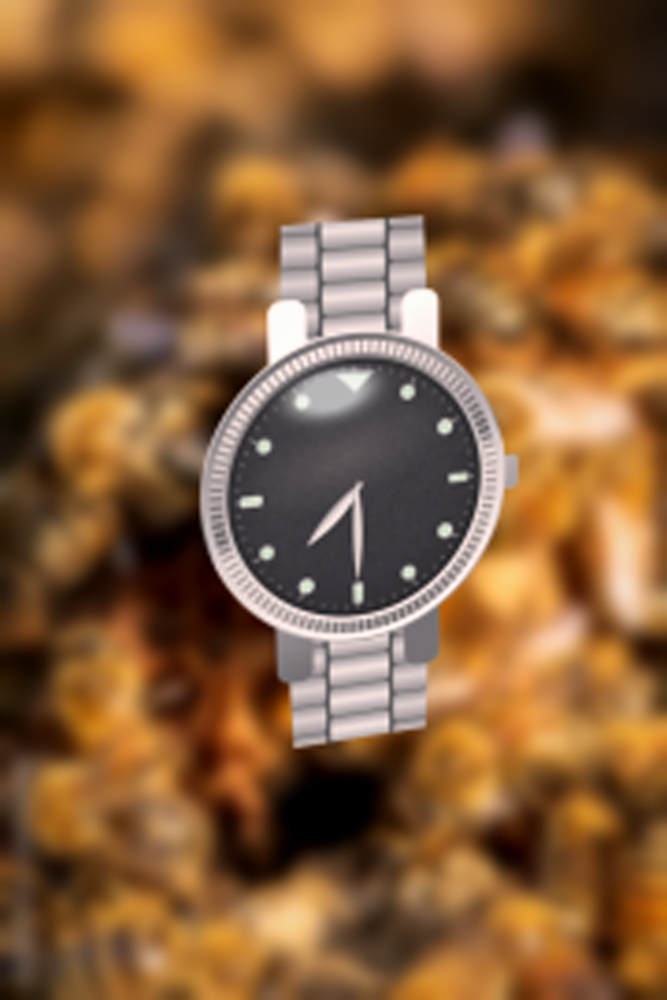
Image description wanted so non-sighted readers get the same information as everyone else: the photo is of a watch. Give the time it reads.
7:30
